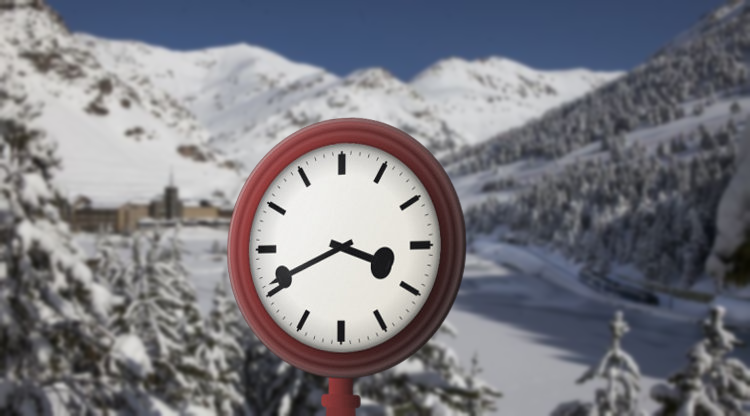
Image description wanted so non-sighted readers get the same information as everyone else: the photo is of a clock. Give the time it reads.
3:41
